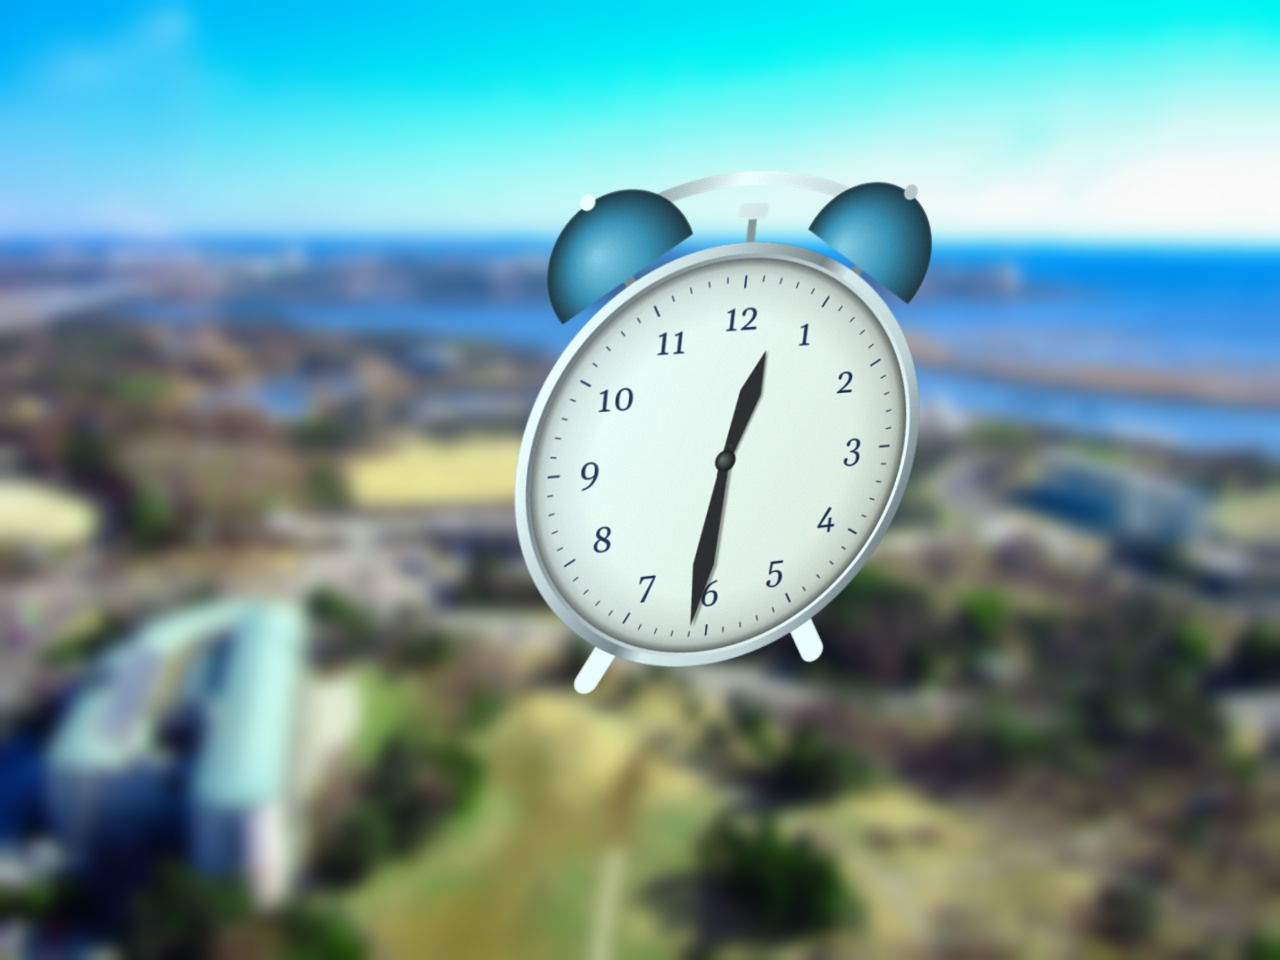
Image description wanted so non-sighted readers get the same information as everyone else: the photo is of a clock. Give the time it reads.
12:31
